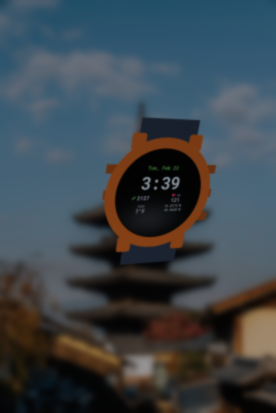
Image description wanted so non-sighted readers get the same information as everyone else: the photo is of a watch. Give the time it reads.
3:39
